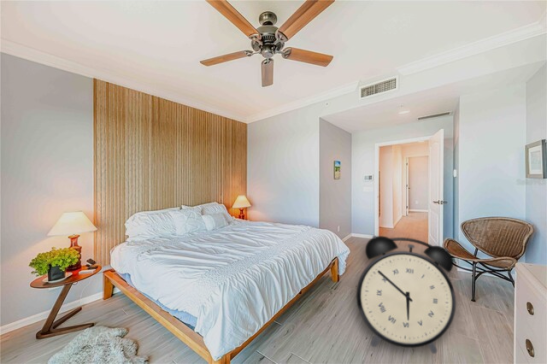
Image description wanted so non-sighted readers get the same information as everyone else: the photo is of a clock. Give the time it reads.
5:51
